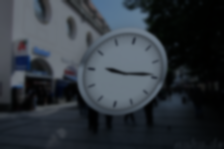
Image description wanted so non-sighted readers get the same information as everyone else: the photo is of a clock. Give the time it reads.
9:14
